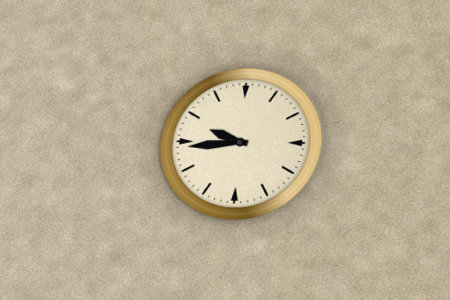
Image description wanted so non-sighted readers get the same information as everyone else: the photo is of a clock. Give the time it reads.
9:44
